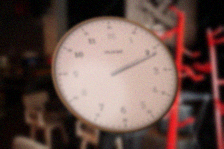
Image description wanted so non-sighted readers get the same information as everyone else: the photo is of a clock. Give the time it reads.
2:11
